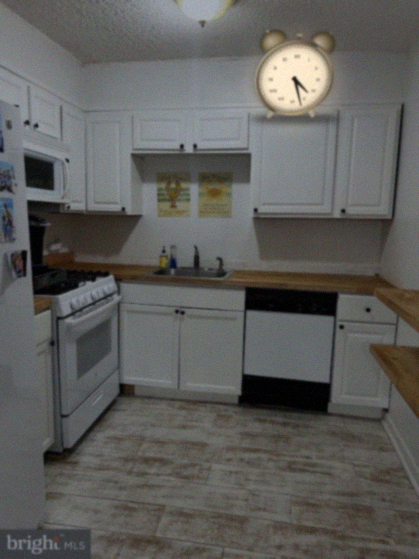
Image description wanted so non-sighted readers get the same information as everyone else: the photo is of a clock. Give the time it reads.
4:27
